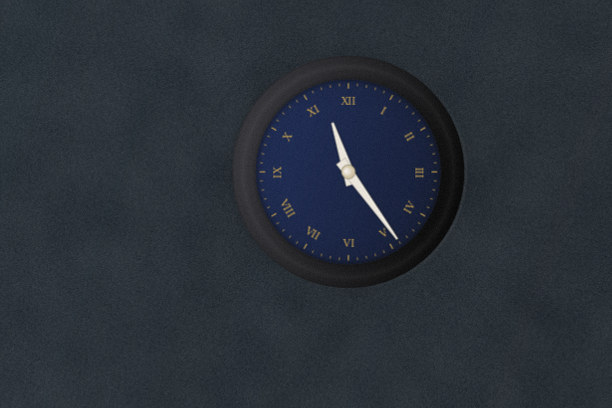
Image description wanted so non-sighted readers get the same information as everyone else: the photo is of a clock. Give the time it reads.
11:24
